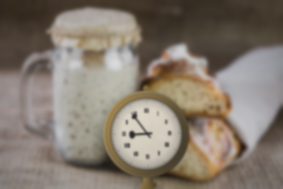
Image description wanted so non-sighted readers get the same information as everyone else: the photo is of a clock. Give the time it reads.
8:54
